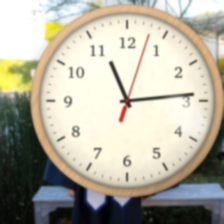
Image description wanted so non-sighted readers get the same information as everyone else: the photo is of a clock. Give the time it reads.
11:14:03
